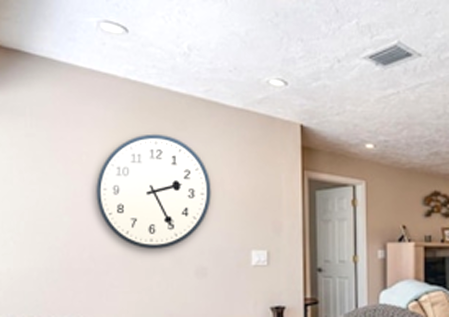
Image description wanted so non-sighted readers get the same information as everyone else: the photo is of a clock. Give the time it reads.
2:25
